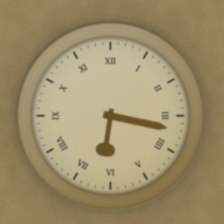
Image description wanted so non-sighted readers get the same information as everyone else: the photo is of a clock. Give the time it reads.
6:17
